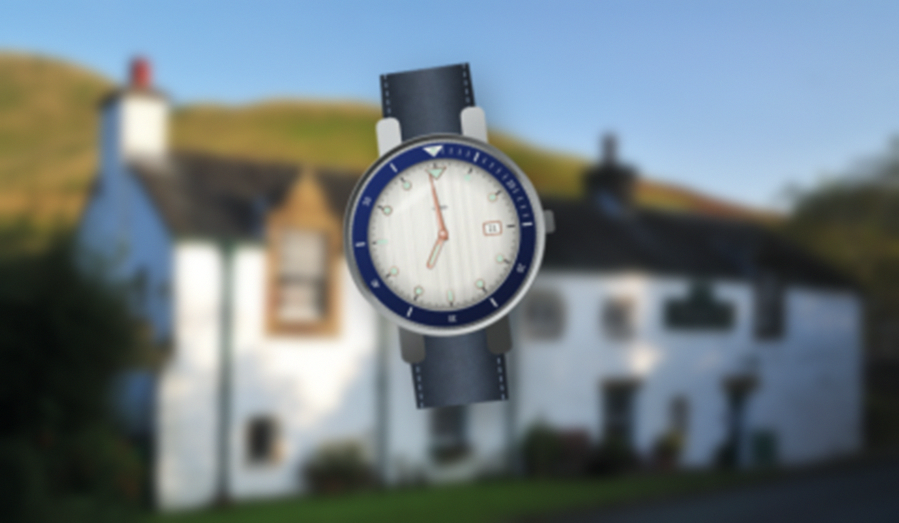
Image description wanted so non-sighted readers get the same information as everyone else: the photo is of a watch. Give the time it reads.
6:59
